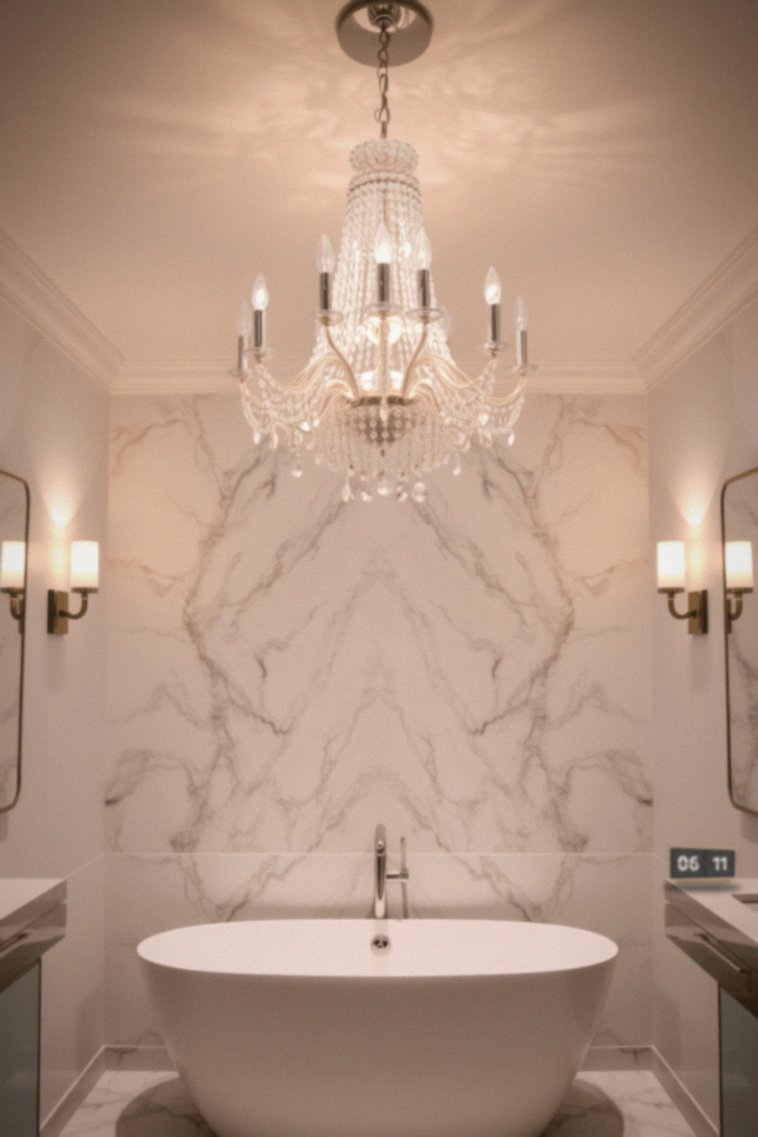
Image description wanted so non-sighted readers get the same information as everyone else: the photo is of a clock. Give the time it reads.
6:11
